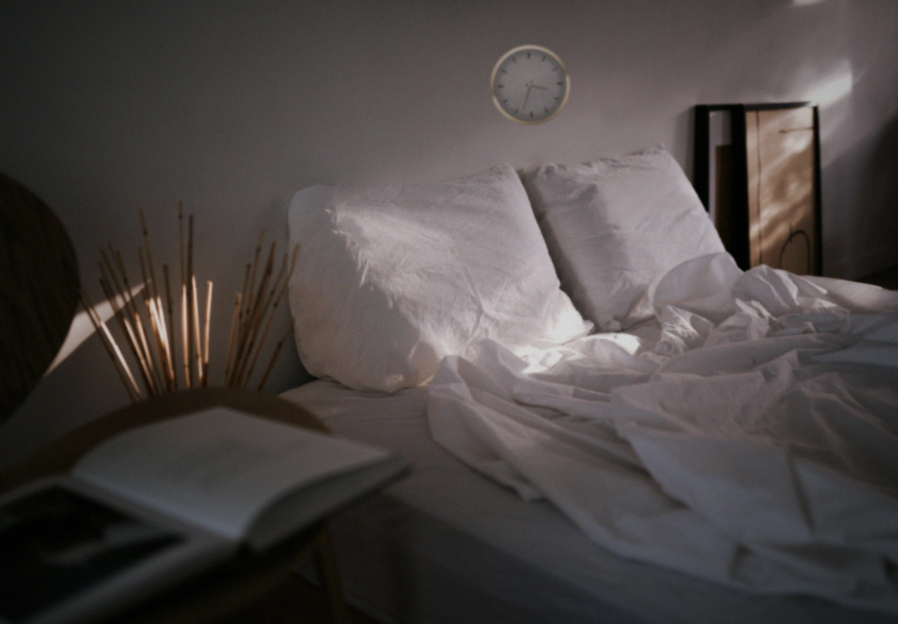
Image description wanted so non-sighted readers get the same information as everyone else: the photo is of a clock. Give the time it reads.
3:33
